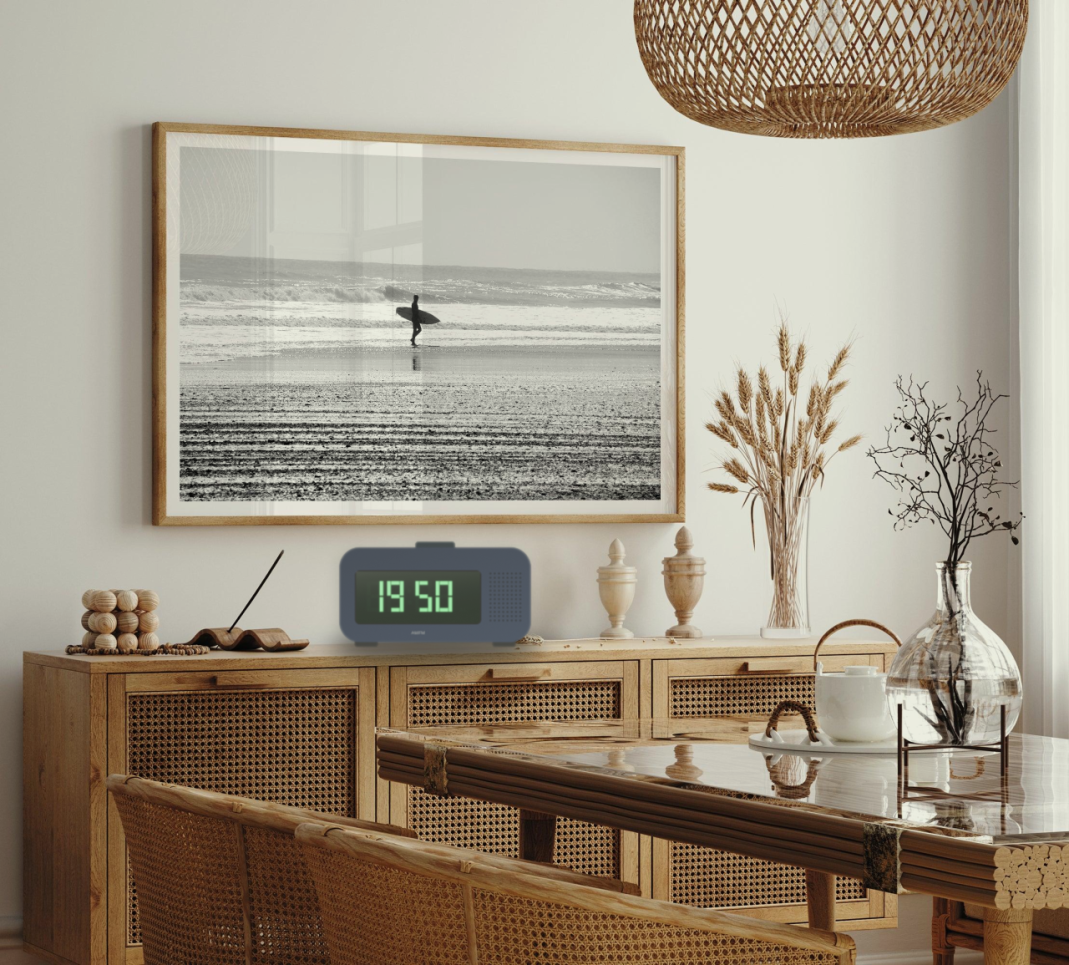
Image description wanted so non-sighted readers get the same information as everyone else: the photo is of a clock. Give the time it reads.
19:50
